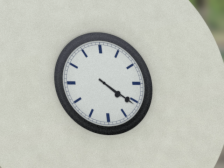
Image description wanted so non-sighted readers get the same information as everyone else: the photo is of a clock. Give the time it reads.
4:21
